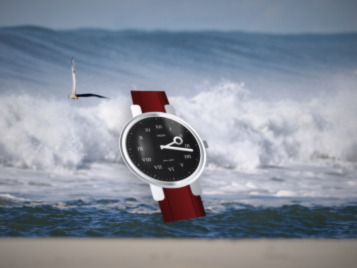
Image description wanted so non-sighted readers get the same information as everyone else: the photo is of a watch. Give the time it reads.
2:17
